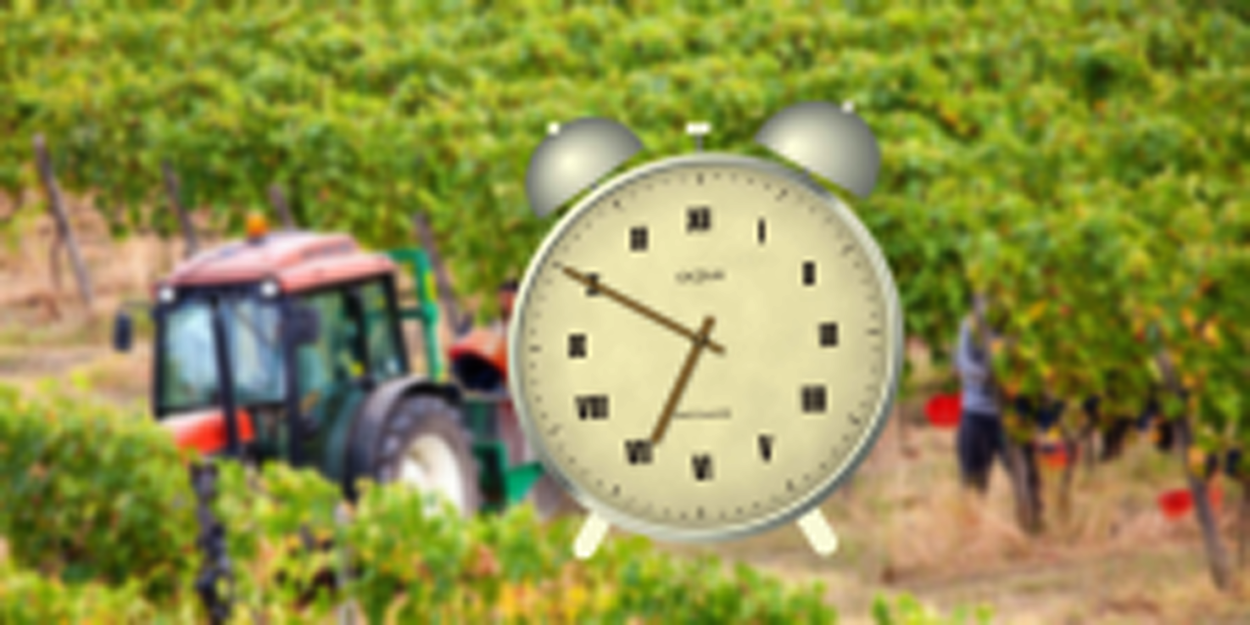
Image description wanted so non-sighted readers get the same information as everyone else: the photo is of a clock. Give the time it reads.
6:50
